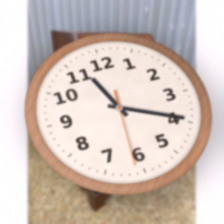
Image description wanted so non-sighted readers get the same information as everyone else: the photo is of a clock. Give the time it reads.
11:19:31
